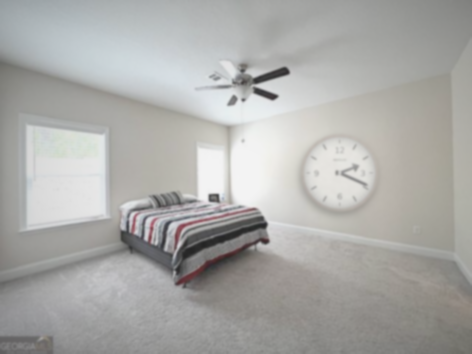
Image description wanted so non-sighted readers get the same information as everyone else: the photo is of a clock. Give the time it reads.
2:19
